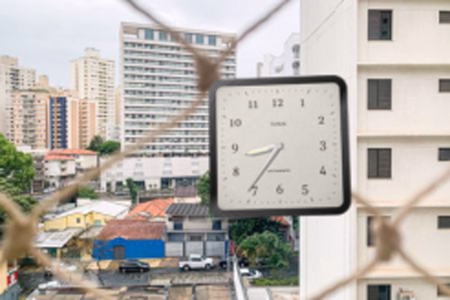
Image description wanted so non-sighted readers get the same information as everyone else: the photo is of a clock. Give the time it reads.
8:36
